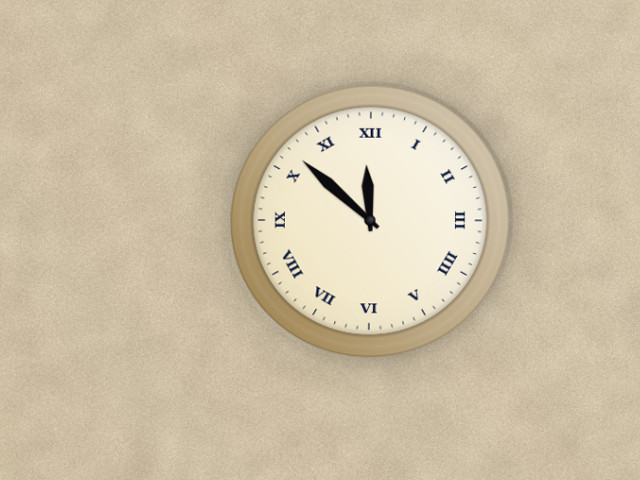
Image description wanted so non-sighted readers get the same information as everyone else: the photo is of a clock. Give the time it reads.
11:52
